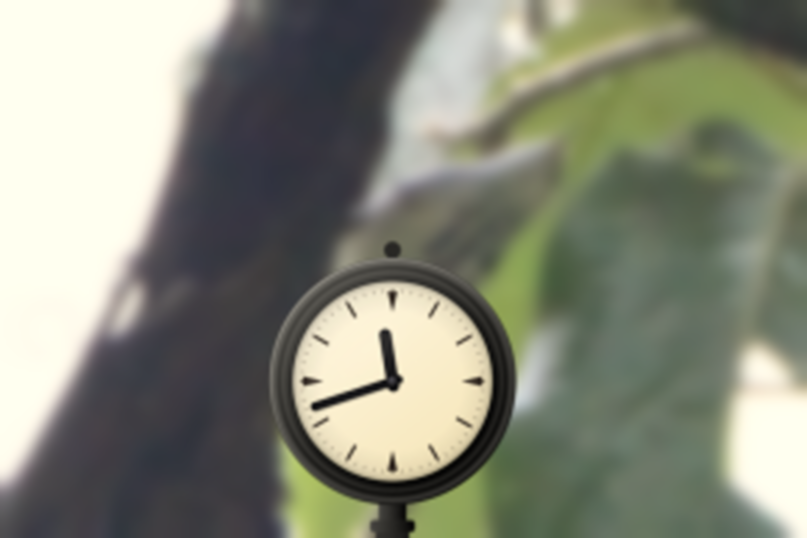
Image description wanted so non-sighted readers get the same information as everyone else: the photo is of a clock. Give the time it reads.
11:42
